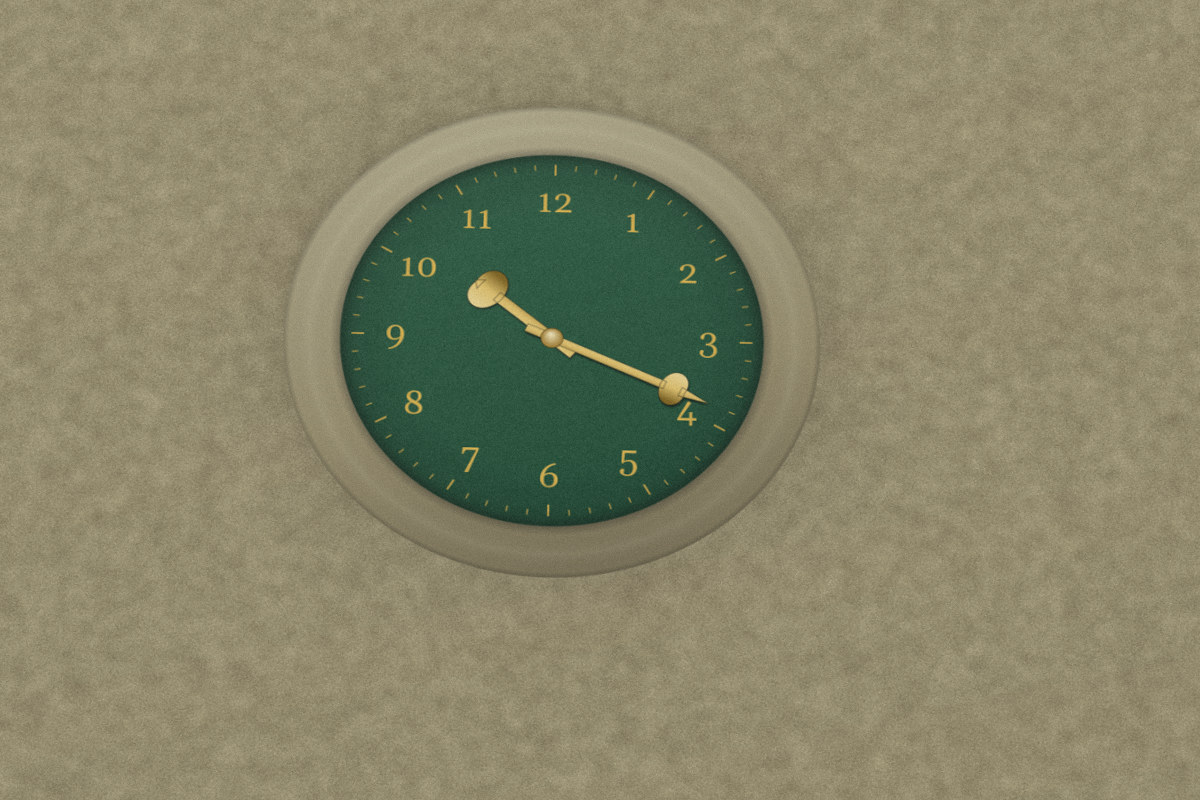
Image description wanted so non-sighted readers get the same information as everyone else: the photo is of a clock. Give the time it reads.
10:19
